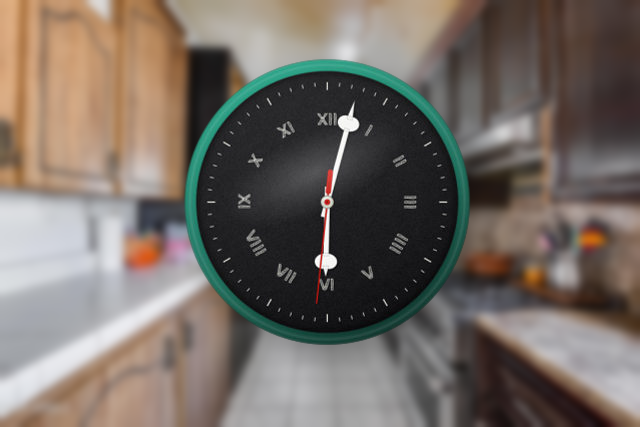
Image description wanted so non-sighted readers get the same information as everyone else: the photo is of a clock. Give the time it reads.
6:02:31
